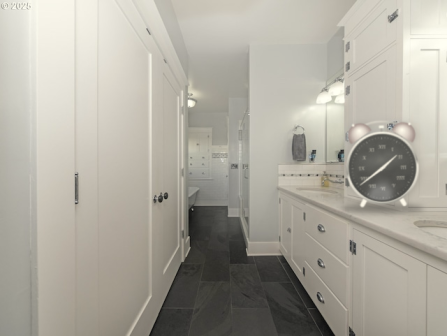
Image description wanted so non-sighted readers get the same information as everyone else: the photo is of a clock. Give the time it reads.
1:39
